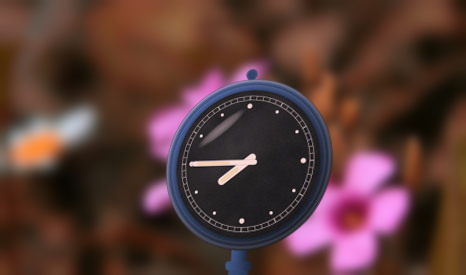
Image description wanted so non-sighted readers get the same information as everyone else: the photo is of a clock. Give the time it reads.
7:45
